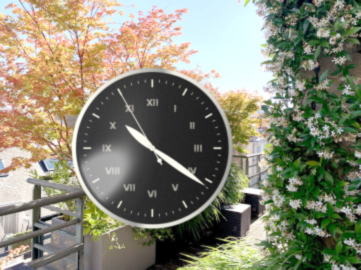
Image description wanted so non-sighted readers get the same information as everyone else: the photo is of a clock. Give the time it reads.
10:20:55
